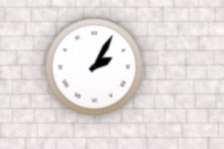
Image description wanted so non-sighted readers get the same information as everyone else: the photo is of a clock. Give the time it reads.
2:05
